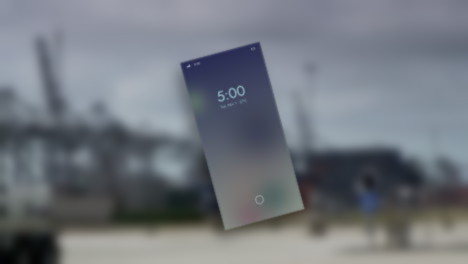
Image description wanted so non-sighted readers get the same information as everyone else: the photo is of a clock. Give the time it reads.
5:00
